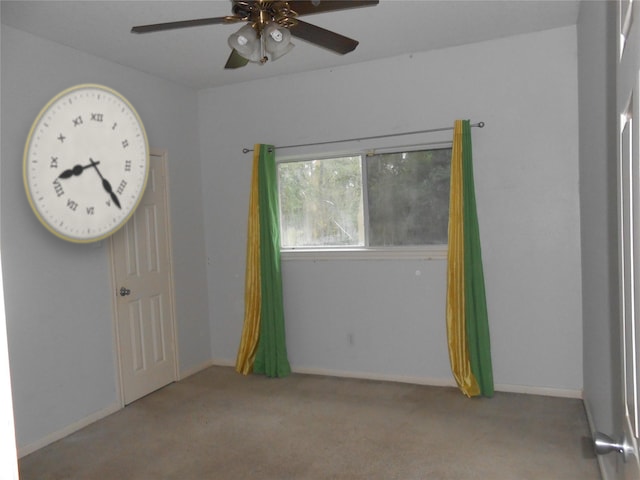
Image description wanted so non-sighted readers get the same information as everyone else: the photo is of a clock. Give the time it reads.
8:23
